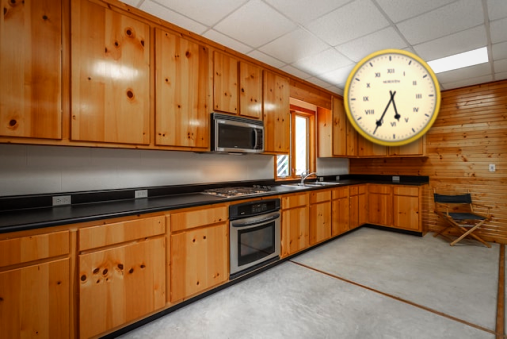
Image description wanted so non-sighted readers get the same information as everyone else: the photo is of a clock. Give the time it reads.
5:35
